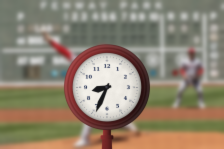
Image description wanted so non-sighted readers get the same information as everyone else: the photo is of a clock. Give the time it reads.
8:34
